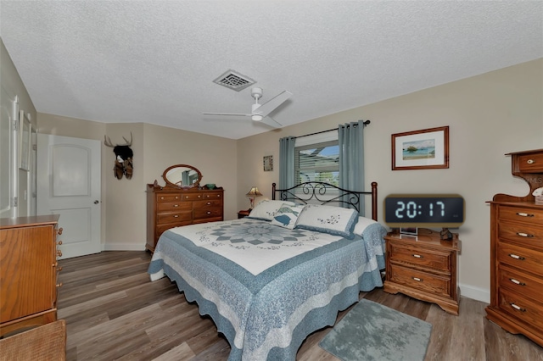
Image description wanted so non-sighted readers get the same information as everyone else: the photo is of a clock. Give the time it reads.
20:17
